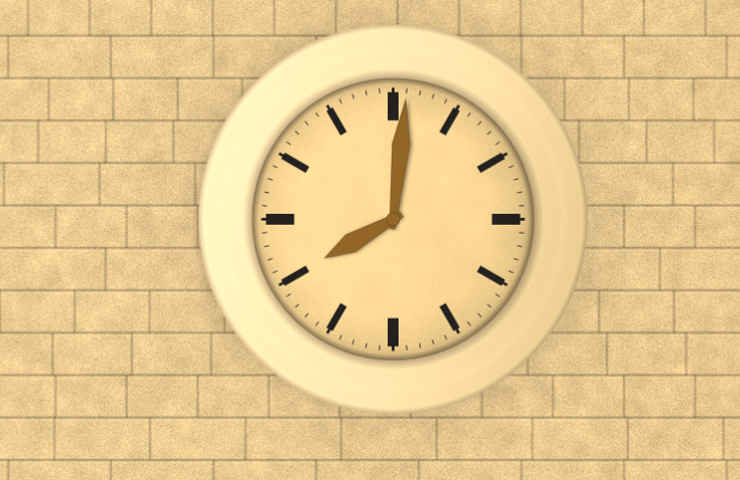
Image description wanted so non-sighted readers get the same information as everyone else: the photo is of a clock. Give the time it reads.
8:01
